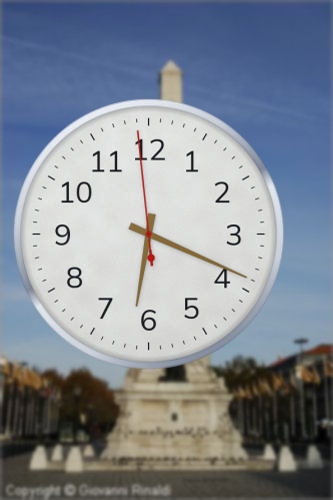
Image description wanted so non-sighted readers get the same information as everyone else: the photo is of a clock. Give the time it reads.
6:18:59
